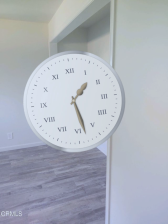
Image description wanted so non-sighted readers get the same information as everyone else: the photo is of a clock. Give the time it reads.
1:28
